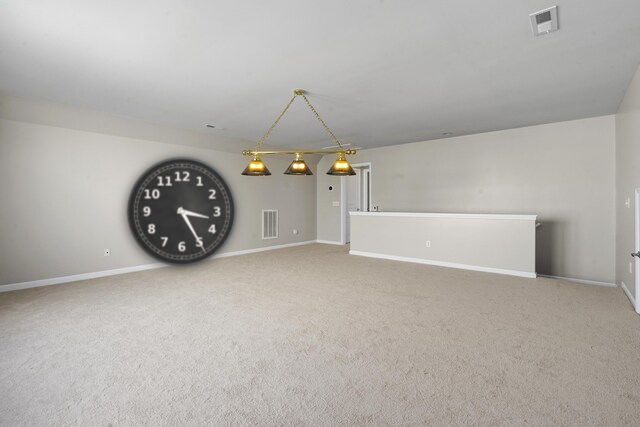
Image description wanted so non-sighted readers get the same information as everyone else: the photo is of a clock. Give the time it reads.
3:25
